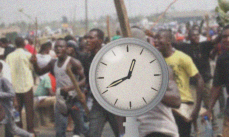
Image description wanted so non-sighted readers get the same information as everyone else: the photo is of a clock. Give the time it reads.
12:41
